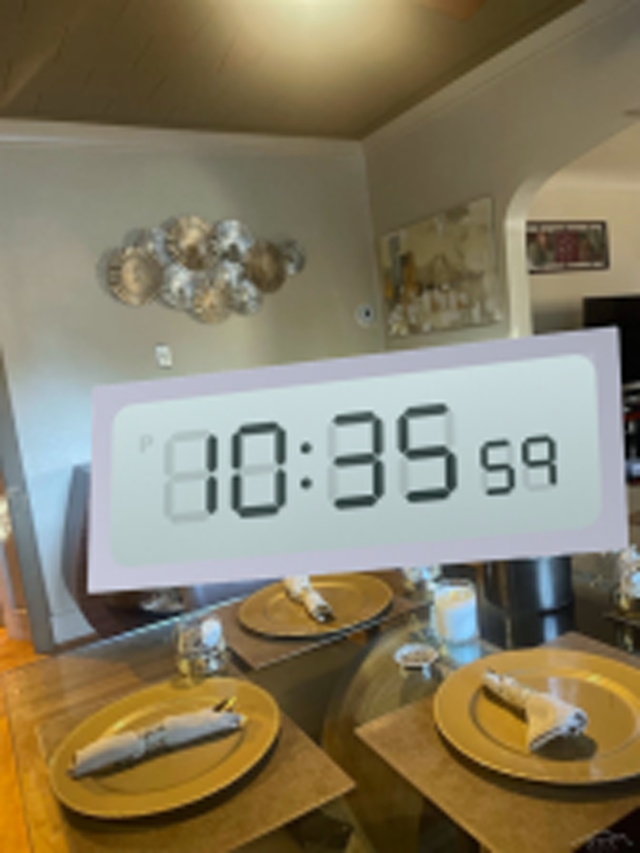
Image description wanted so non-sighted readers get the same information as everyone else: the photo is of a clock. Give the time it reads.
10:35:59
